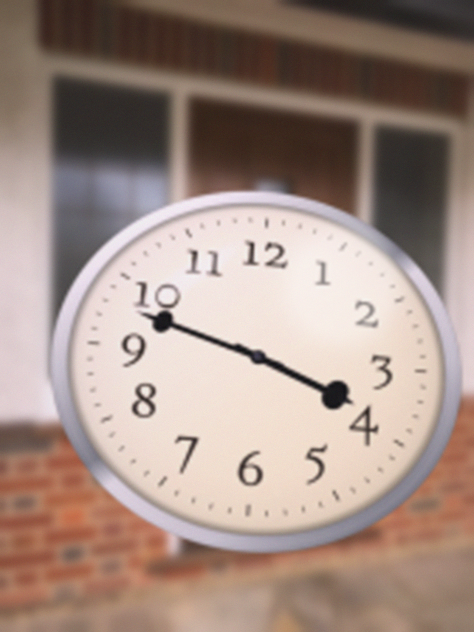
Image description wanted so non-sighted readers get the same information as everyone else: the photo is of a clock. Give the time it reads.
3:48
